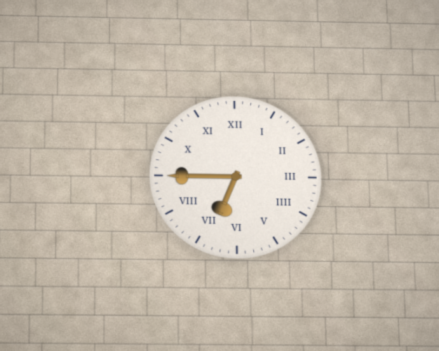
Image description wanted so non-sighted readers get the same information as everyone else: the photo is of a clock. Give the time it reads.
6:45
